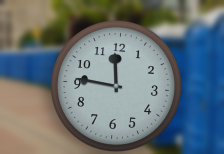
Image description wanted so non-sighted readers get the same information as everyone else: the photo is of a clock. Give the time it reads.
11:46
